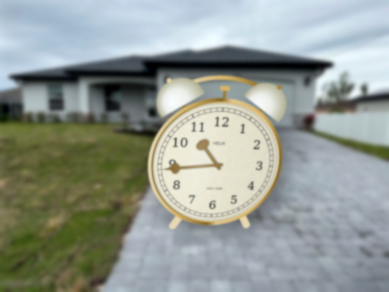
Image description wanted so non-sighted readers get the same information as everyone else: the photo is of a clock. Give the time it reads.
10:44
